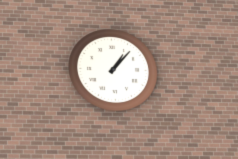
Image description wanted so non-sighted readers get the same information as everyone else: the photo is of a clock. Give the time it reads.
1:07
